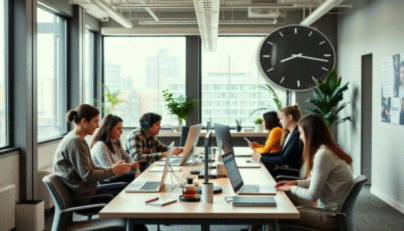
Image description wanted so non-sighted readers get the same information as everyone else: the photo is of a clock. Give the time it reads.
8:17
